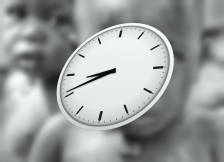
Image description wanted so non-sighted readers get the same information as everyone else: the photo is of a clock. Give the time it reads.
8:41
